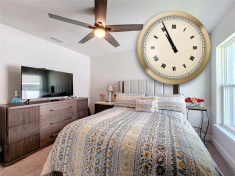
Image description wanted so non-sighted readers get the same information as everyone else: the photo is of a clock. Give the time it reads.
10:56
